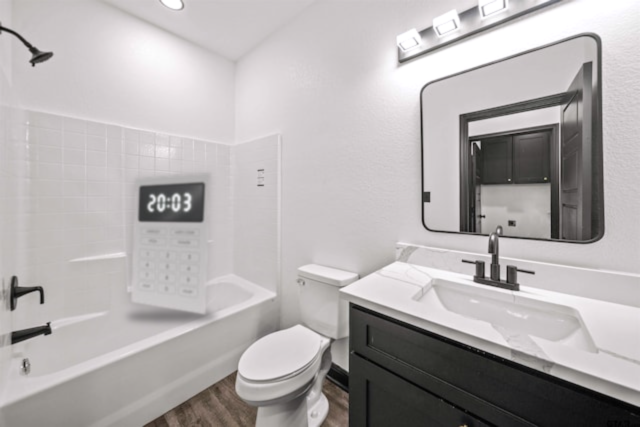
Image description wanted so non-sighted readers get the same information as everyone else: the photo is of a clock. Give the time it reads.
20:03
